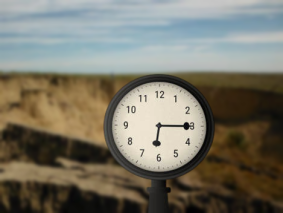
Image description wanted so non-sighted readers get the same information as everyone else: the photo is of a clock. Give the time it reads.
6:15
